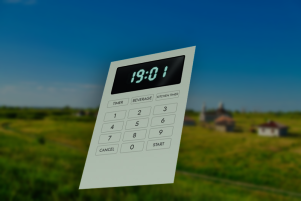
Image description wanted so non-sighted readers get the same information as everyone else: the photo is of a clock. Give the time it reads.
19:01
